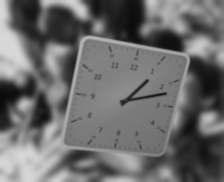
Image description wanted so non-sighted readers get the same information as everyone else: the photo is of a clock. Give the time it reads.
1:12
